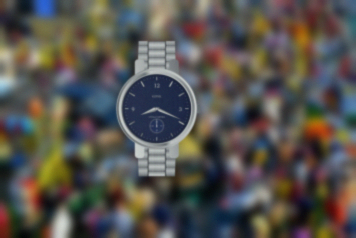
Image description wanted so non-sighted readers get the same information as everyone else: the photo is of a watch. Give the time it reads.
8:19
